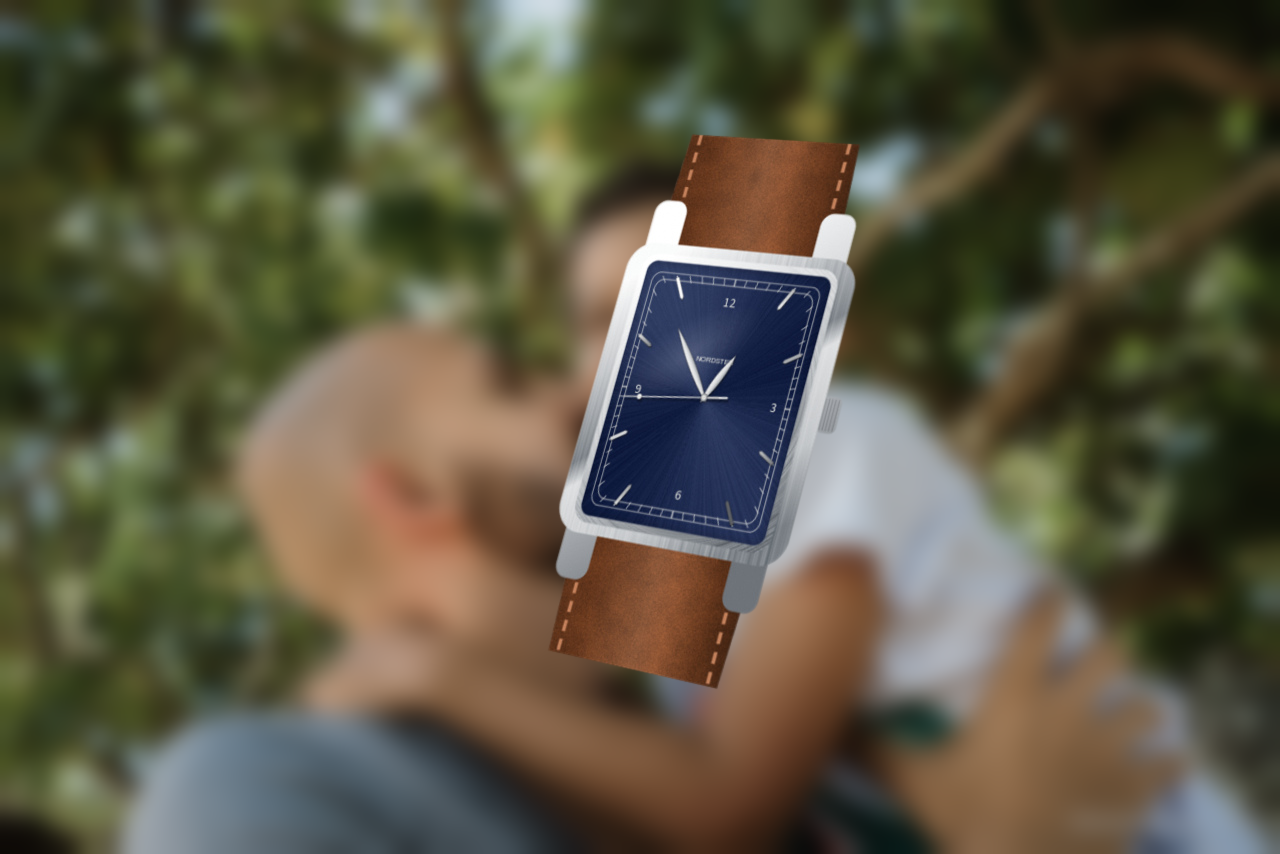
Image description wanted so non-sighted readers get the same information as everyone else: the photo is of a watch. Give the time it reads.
12:53:44
